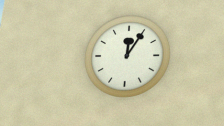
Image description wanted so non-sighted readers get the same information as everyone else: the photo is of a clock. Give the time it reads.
12:05
